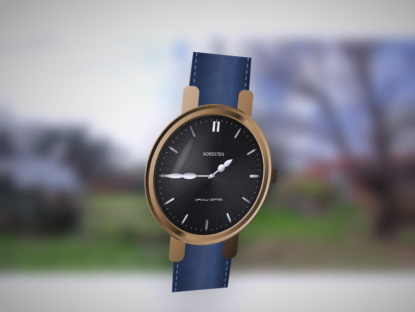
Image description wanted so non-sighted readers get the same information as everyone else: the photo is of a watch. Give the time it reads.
1:45
